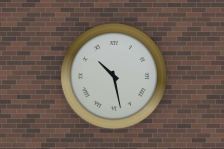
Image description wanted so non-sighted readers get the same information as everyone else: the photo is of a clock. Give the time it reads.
10:28
